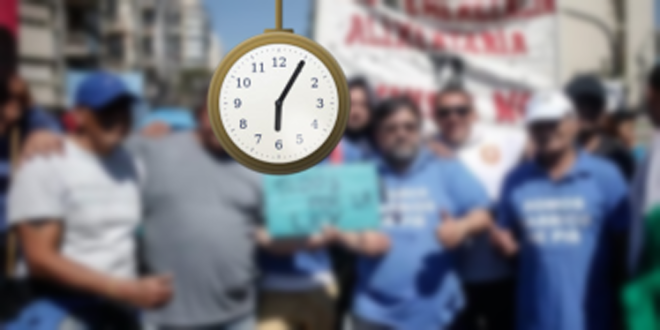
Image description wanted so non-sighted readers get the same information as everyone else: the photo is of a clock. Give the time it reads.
6:05
